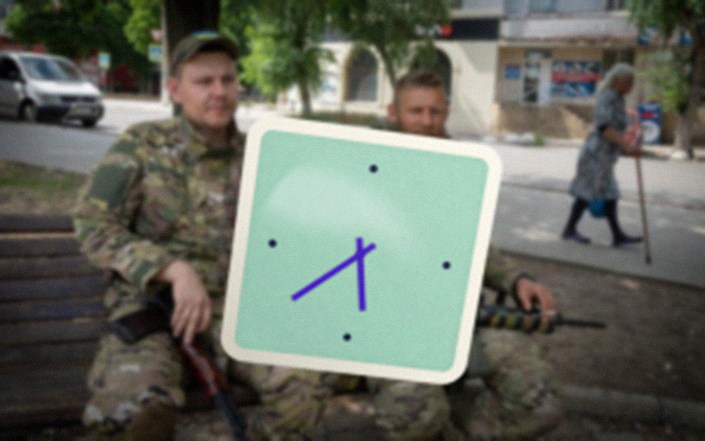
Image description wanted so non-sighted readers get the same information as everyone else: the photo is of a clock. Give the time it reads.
5:38
